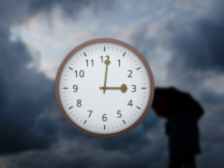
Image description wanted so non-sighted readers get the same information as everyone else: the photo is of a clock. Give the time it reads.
3:01
